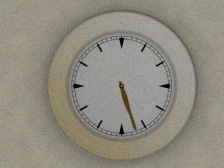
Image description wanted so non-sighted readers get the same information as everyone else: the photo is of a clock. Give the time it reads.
5:27
